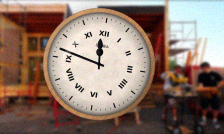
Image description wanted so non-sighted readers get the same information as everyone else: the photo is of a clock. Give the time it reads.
11:47
